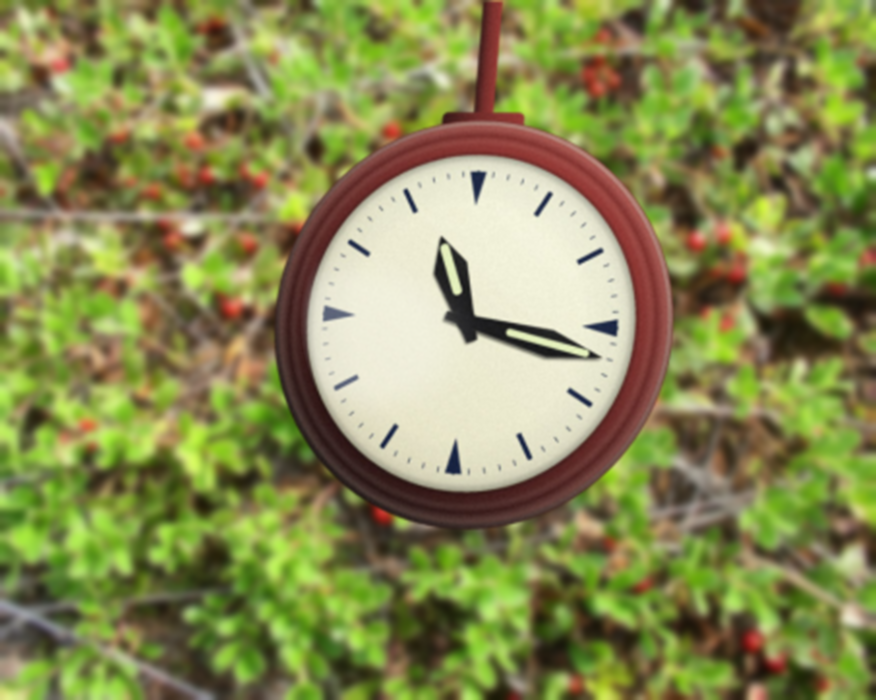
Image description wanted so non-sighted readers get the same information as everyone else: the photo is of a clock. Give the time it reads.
11:17
